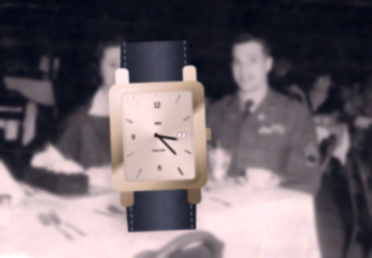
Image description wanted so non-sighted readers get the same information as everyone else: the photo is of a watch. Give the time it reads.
3:23
